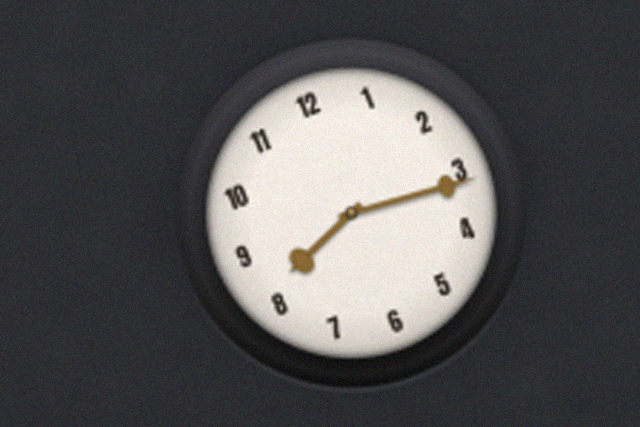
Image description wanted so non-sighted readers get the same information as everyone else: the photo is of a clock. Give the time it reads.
8:16
